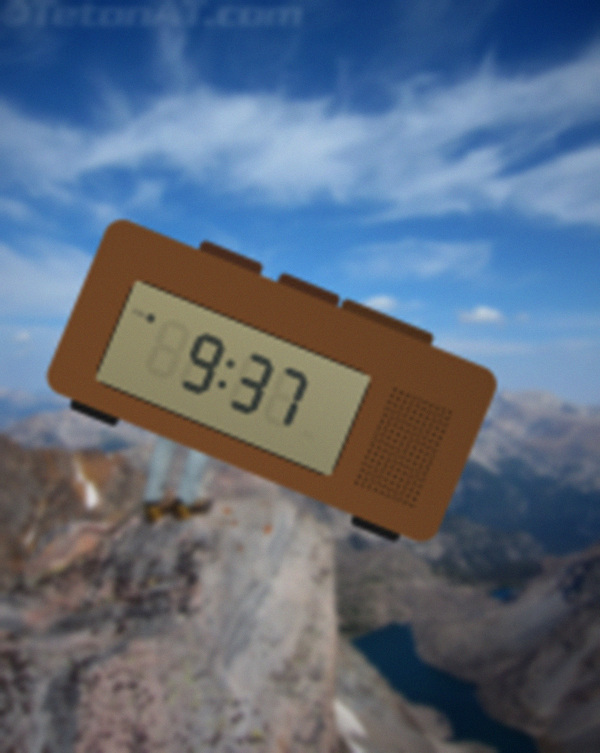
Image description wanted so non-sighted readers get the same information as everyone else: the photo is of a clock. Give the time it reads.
9:37
